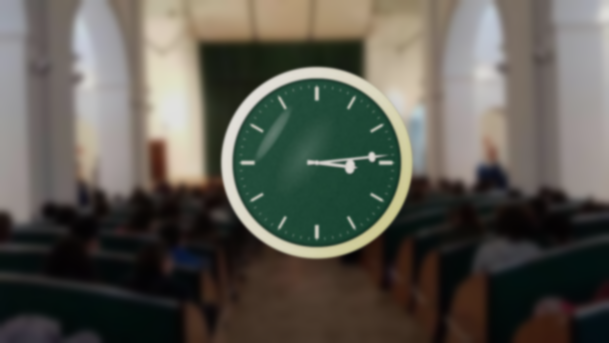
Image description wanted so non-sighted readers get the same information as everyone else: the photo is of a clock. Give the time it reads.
3:14
